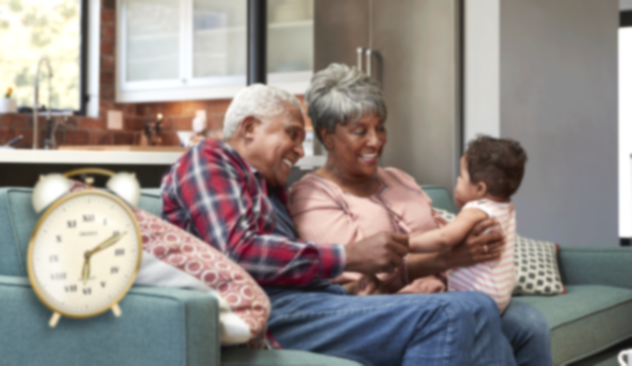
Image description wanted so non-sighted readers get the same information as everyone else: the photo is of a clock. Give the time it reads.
6:11
